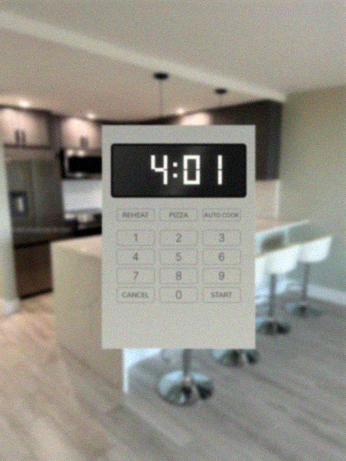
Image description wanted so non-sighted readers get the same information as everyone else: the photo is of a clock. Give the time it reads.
4:01
